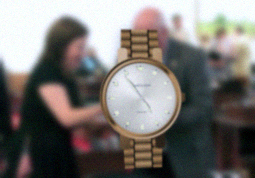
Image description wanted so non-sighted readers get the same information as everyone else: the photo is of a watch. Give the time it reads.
4:54
